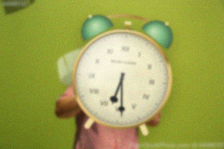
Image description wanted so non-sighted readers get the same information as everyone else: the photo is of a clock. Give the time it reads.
6:29
